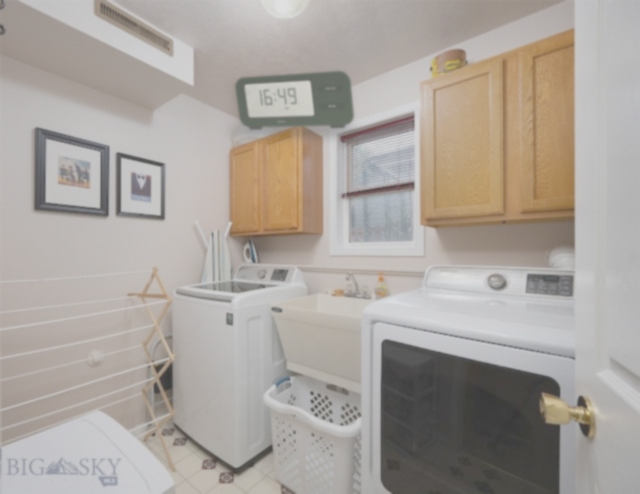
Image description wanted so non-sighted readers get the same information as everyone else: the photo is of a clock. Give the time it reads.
16:49
